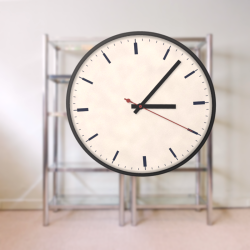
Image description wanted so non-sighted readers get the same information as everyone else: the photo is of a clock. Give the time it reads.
3:07:20
